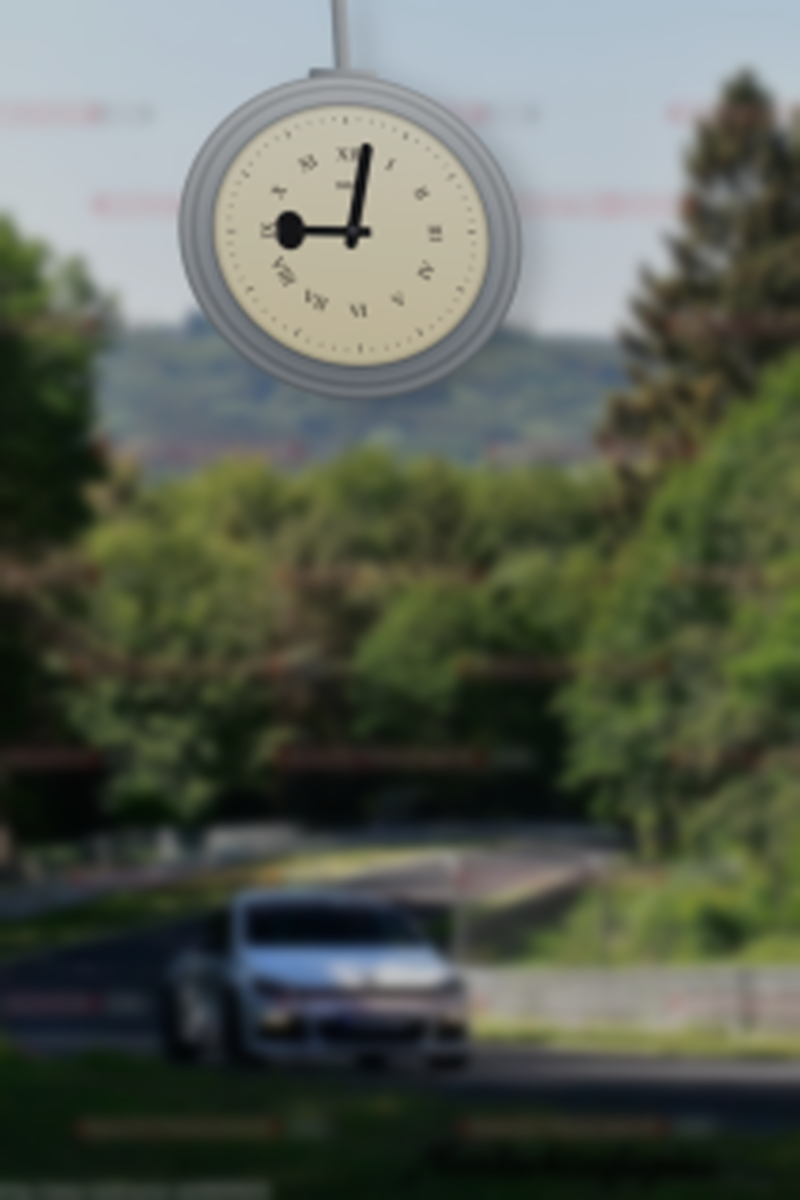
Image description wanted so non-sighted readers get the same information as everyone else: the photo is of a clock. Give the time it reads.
9:02
